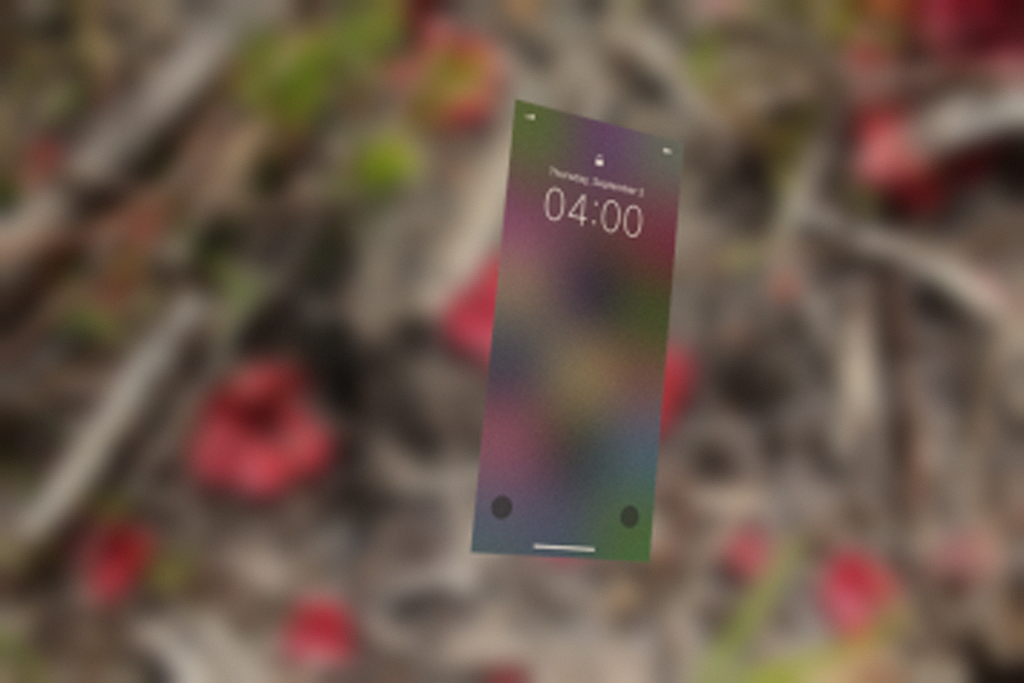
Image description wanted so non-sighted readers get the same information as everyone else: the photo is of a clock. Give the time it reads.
4:00
